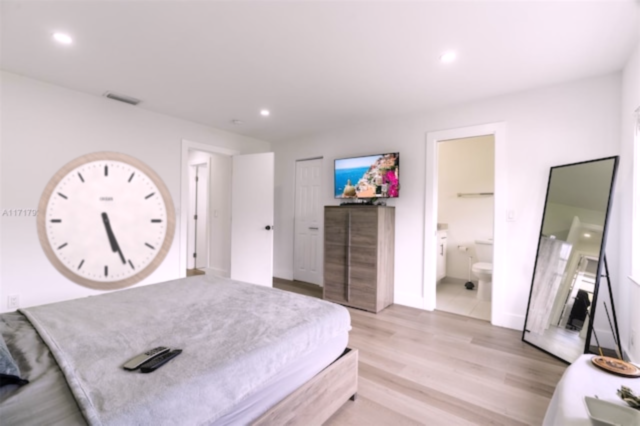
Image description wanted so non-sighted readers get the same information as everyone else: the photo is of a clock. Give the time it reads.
5:26
